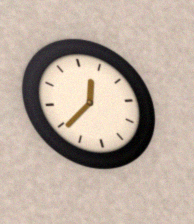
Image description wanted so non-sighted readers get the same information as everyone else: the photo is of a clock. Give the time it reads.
12:39
